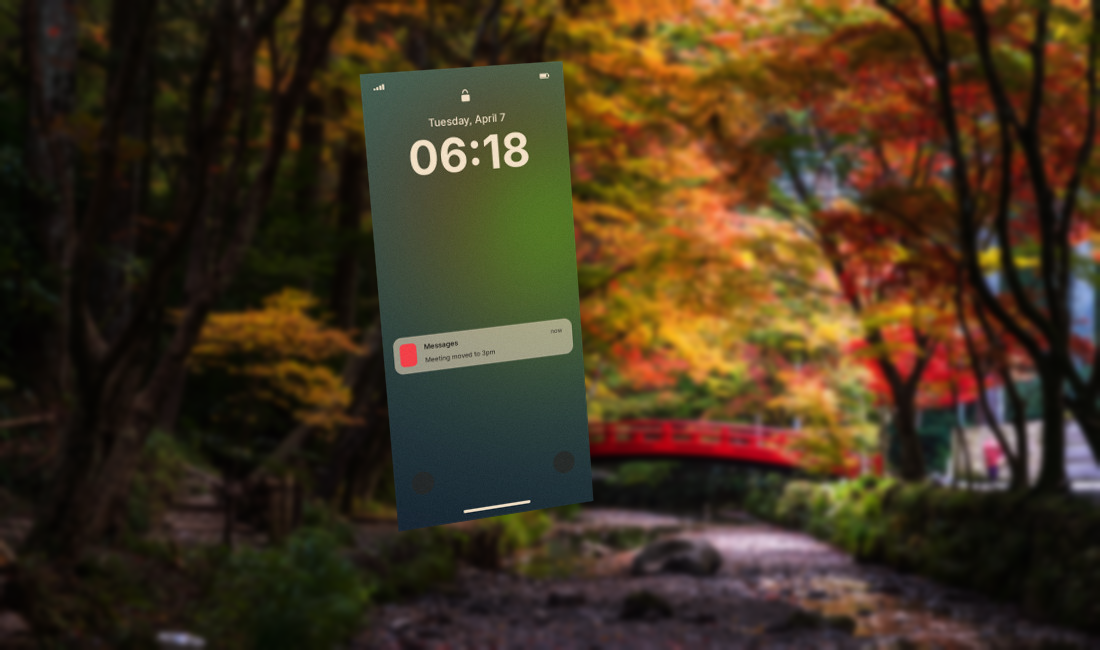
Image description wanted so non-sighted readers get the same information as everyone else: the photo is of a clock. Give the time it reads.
6:18
